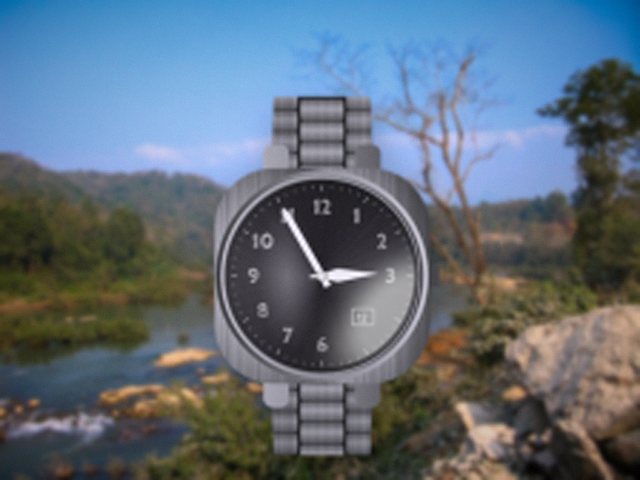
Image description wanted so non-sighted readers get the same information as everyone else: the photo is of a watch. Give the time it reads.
2:55
